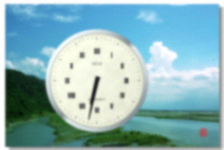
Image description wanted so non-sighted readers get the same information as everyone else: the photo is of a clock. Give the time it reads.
6:32
